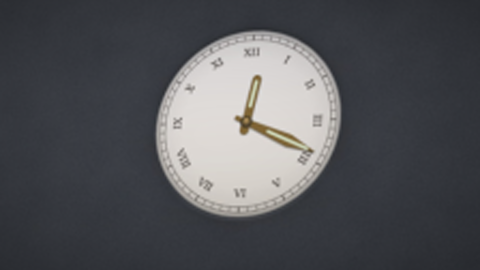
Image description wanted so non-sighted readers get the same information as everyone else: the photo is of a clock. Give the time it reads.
12:19
